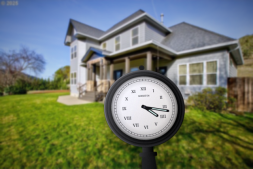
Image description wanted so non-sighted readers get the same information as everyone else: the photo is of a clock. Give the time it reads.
4:17
